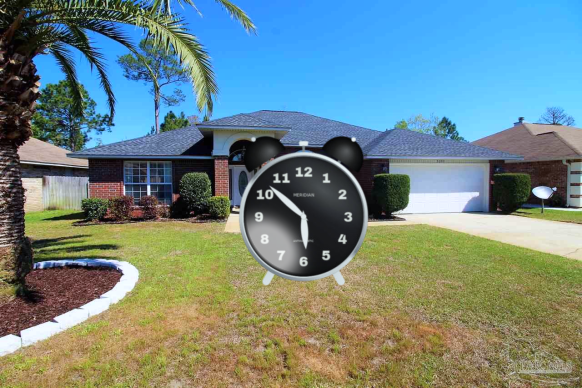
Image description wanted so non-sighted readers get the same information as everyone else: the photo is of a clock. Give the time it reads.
5:52
